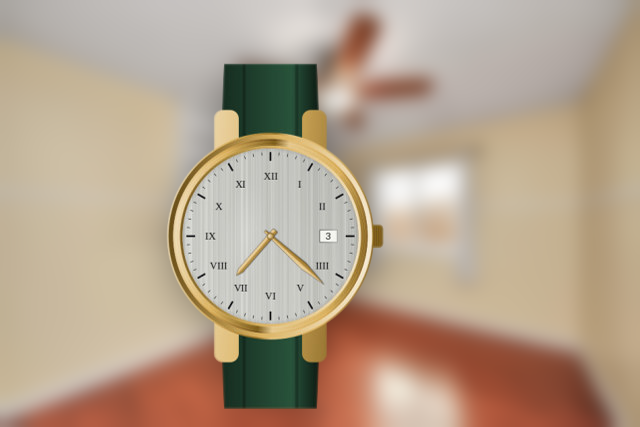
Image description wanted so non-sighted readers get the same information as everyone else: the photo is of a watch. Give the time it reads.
7:22
